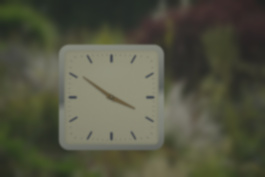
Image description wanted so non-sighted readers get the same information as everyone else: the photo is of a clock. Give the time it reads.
3:51
